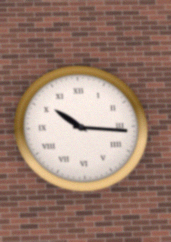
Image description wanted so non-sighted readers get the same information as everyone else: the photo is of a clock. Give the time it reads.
10:16
